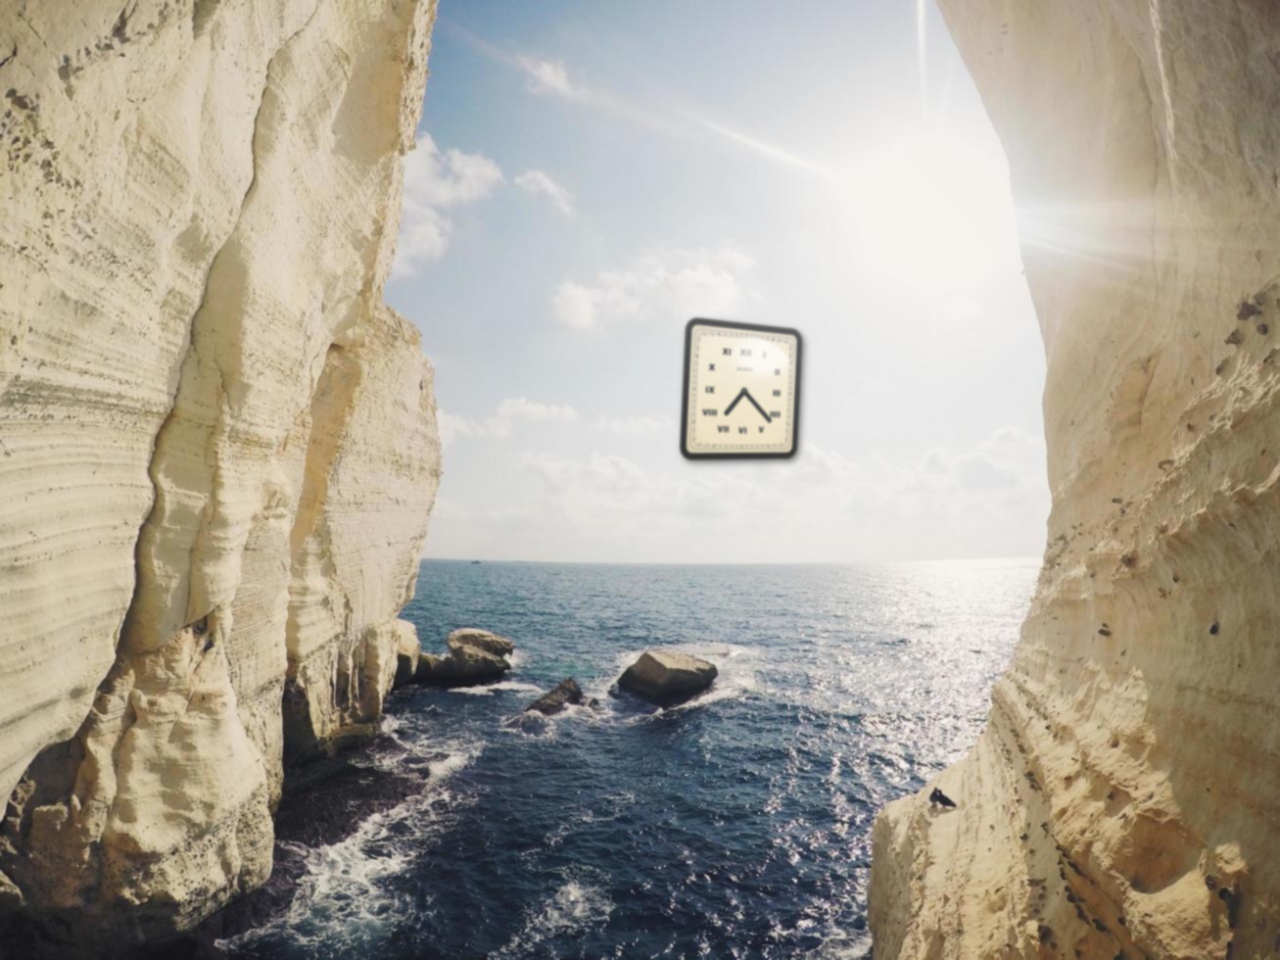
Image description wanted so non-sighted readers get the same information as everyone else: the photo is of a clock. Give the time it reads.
7:22
